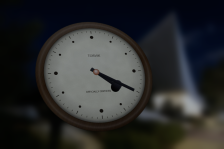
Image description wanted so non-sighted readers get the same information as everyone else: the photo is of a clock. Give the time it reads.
4:20
